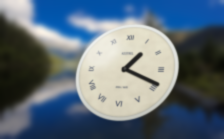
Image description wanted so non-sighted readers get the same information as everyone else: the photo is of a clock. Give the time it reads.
1:19
